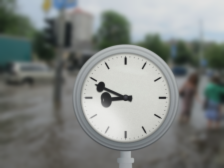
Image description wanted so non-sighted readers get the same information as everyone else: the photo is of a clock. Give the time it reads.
8:49
